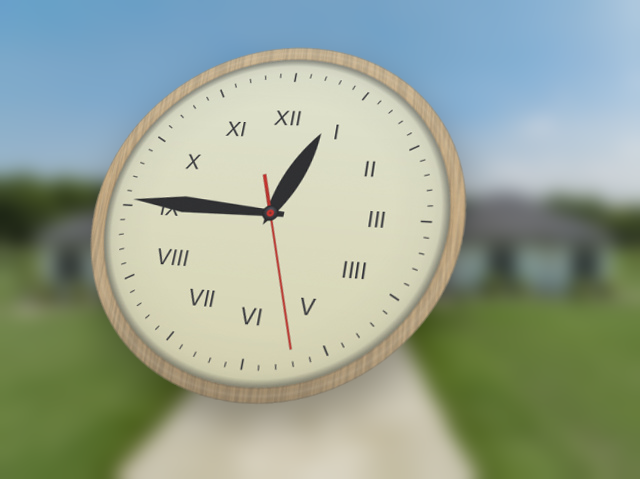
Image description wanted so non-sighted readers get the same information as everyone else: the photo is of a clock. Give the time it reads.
12:45:27
